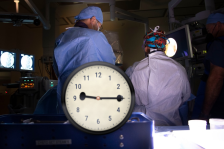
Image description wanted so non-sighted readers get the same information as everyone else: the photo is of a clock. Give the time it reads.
9:15
